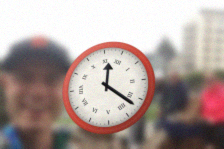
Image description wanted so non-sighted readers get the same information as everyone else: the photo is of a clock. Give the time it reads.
11:17
